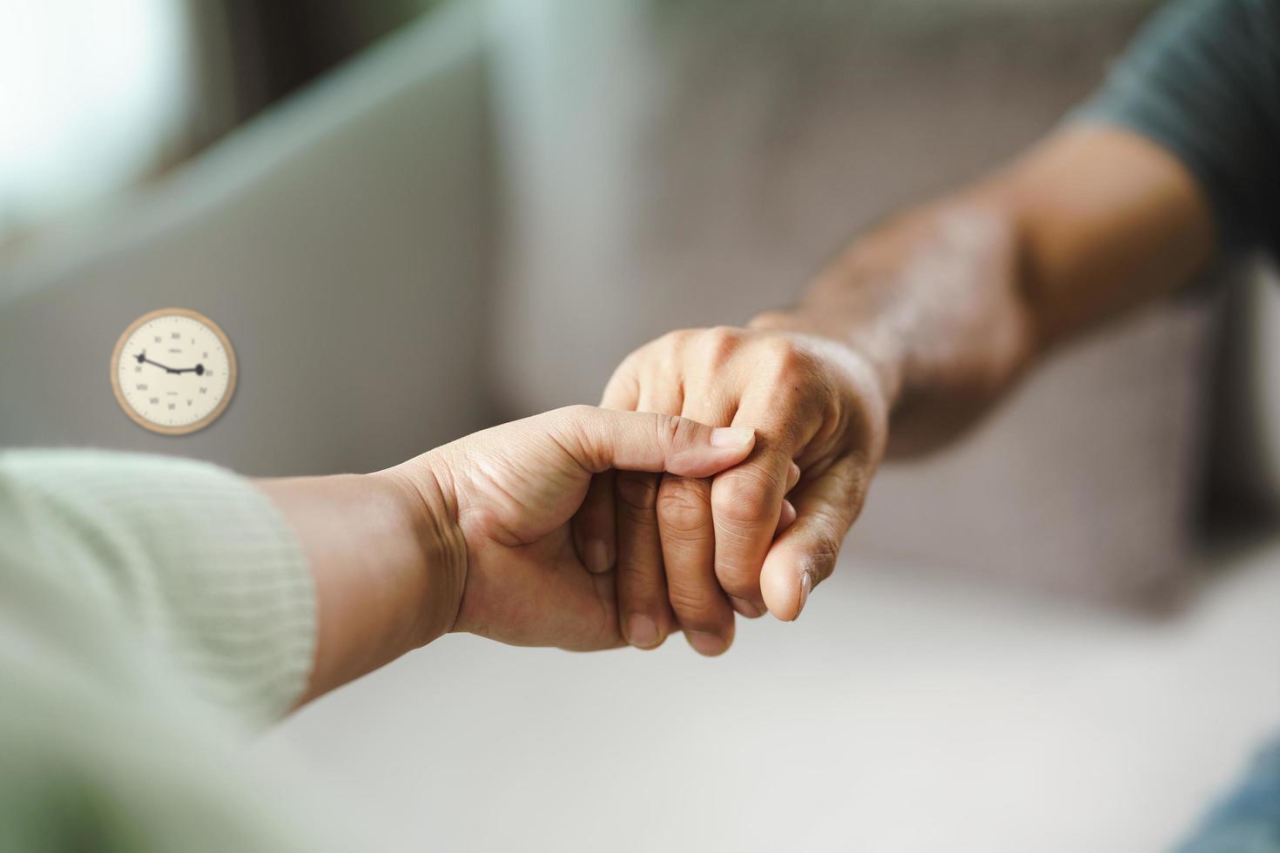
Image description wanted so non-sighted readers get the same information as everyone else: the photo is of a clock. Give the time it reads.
2:48
